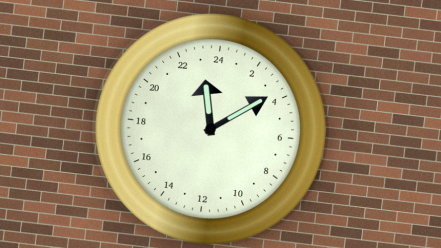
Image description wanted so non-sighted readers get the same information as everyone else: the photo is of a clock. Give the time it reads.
23:09
